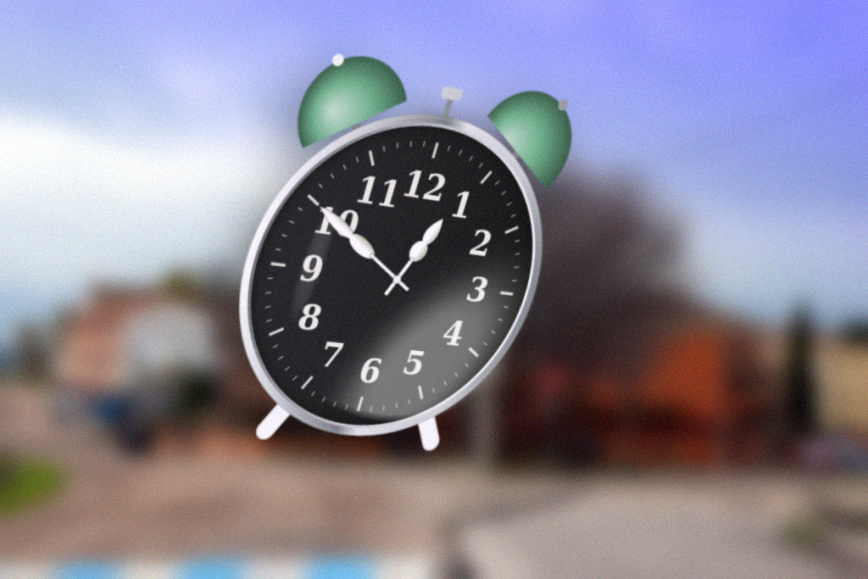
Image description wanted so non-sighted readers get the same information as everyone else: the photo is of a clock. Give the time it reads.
12:50
